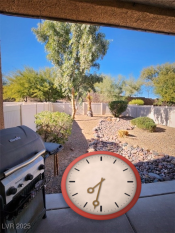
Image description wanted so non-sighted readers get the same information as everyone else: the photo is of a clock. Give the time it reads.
7:32
